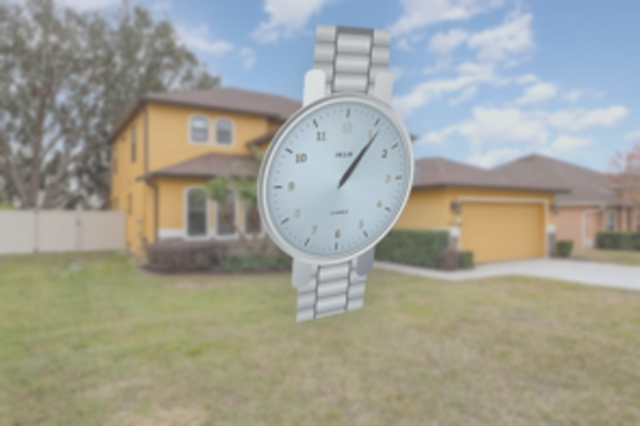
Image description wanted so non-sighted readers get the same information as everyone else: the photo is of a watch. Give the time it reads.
1:06
